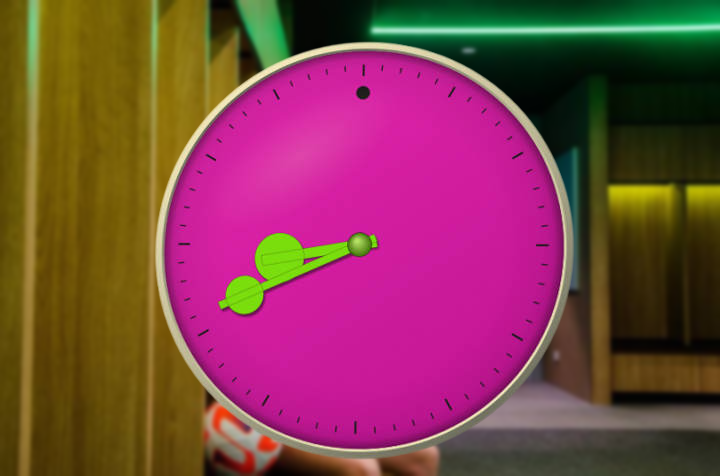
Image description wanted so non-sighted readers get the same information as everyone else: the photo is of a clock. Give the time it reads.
8:41
